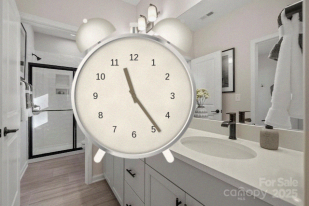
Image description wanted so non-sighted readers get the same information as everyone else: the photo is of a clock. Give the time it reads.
11:24
